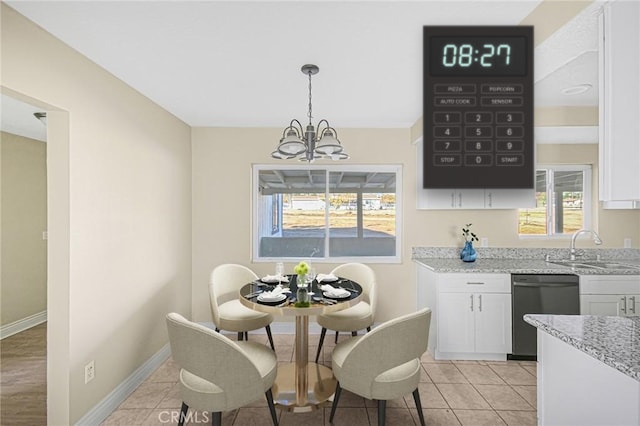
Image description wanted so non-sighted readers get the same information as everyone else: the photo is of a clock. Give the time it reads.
8:27
